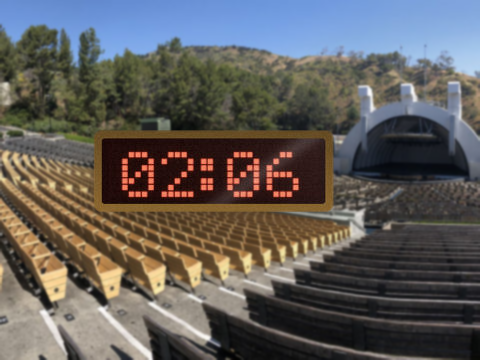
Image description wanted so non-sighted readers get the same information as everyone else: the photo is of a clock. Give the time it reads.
2:06
